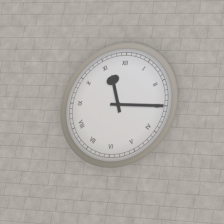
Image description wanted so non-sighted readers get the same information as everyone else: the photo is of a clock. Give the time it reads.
11:15
